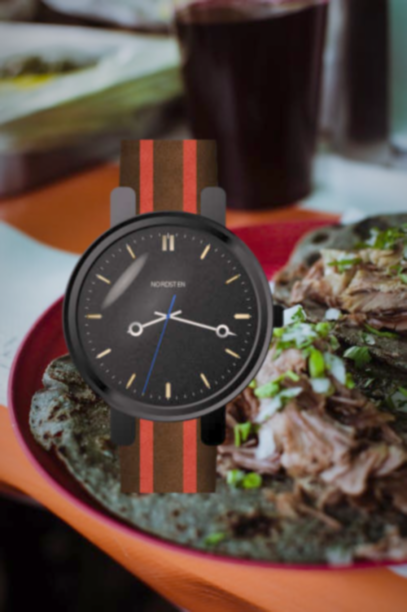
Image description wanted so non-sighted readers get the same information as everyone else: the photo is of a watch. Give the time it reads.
8:17:33
